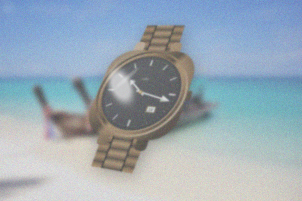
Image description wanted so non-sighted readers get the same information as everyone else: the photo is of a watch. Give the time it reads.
10:17
